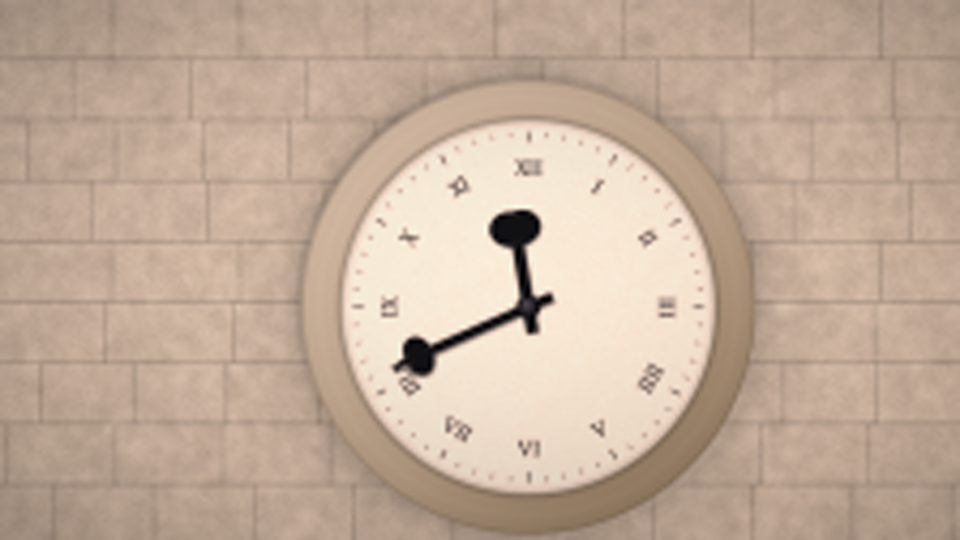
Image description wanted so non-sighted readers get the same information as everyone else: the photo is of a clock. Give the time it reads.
11:41
